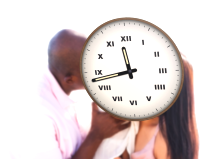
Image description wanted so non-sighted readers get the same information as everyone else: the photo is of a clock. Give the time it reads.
11:43
